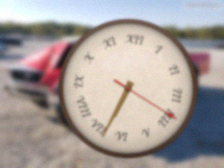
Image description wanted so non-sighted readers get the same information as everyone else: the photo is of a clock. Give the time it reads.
6:33:19
